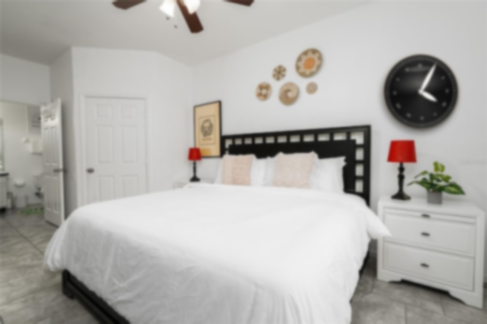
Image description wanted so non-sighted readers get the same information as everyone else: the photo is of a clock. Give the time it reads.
4:05
